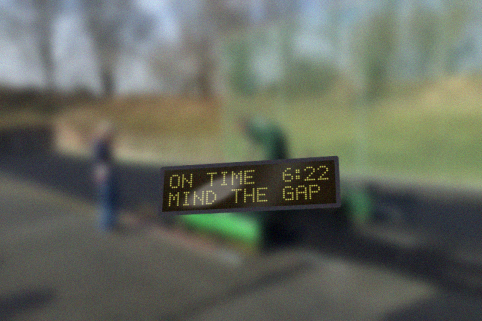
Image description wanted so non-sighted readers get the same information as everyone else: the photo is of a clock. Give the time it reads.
6:22
